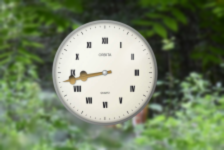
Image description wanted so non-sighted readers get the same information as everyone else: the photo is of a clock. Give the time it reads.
8:43
